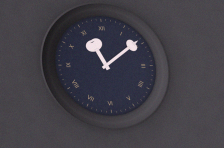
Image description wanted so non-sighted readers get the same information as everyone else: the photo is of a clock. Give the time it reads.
11:09
